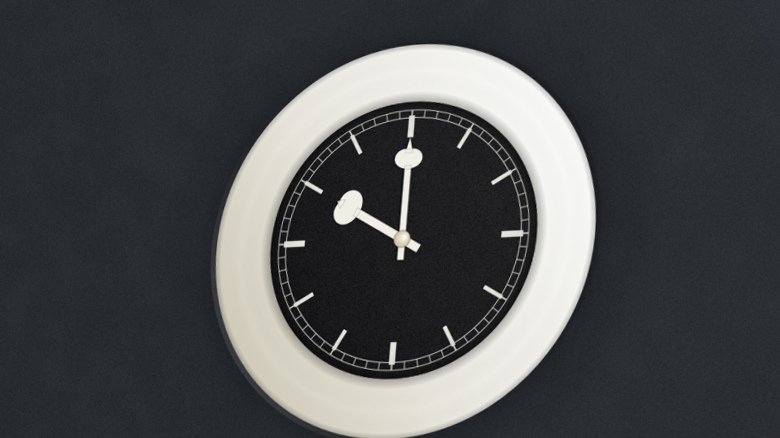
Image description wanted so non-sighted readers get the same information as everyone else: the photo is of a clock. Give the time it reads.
10:00
